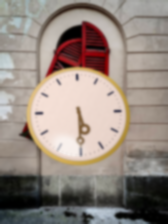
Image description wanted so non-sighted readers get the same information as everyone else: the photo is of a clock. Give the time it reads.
5:30
